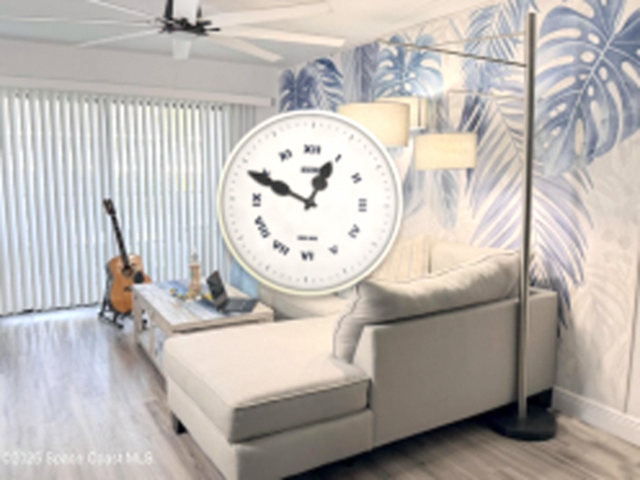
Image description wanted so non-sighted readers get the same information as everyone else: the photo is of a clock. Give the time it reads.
12:49
